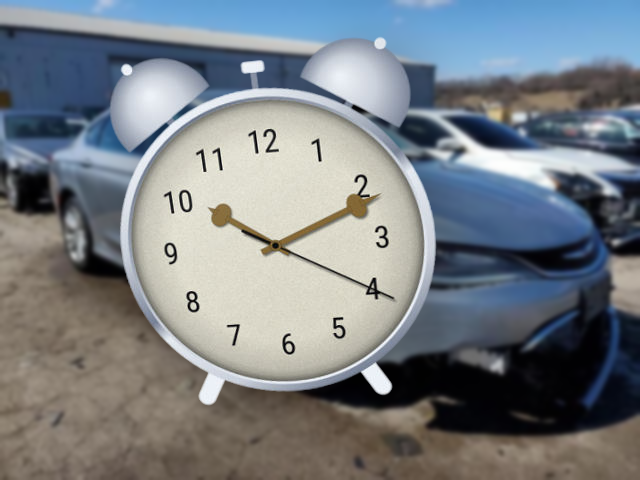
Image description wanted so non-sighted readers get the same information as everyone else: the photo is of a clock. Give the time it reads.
10:11:20
